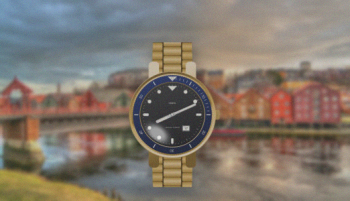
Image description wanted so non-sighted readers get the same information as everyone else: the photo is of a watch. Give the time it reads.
8:11
